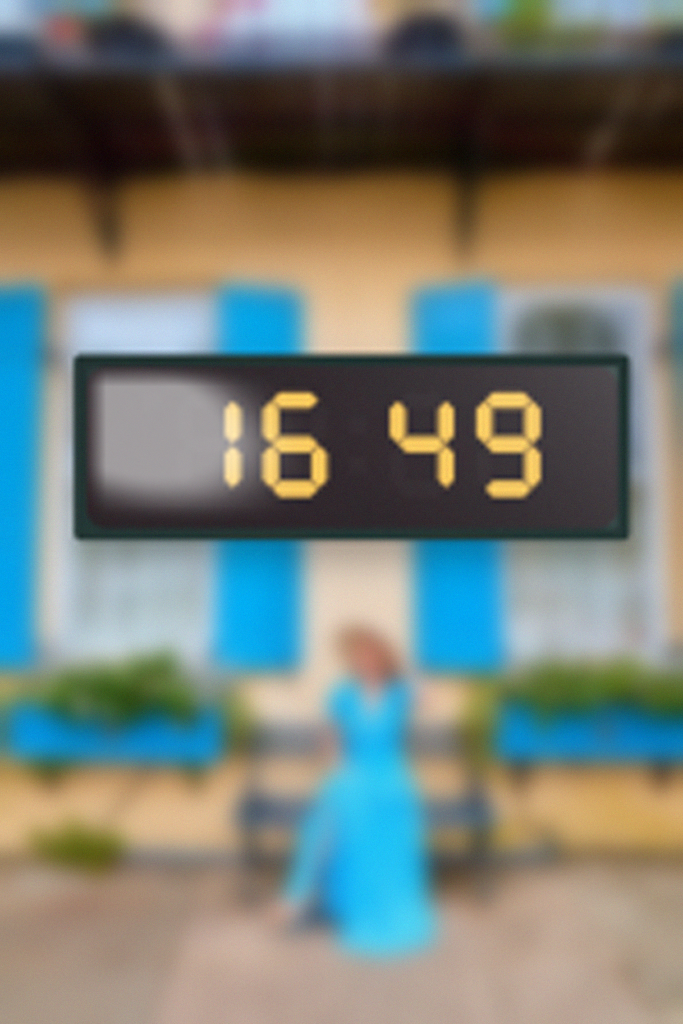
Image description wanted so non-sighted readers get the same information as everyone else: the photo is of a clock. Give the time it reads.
16:49
